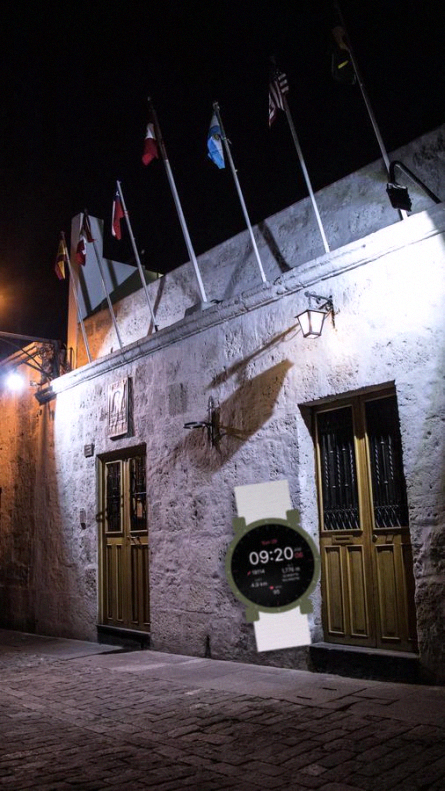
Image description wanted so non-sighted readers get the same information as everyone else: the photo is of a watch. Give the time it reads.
9:20
